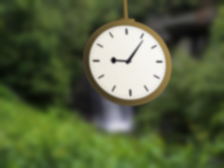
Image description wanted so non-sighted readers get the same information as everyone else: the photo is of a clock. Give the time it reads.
9:06
